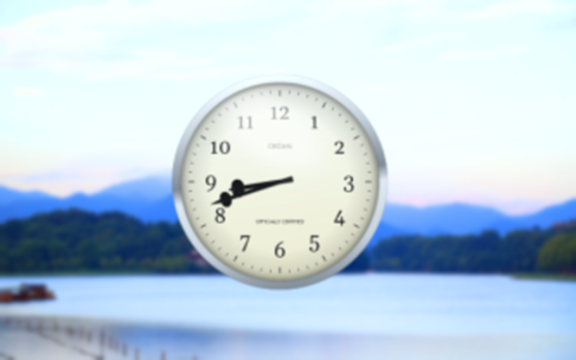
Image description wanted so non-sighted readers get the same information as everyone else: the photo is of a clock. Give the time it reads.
8:42
